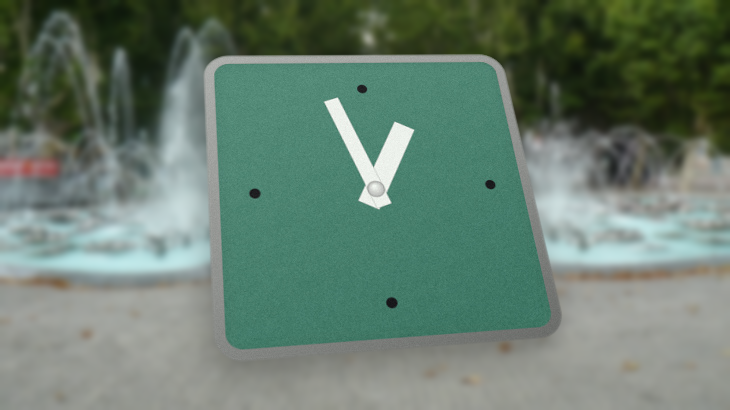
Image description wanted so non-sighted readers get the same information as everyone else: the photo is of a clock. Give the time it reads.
12:57
